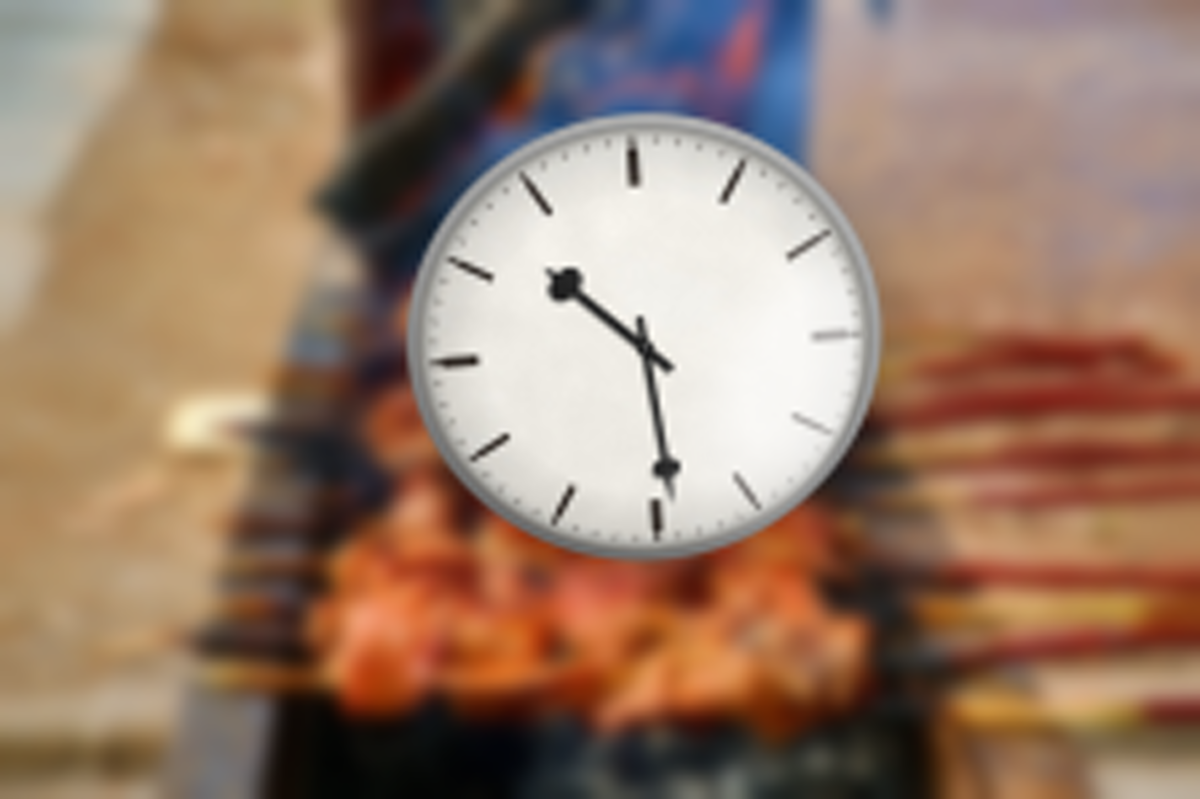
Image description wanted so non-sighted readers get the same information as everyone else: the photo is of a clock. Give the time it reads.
10:29
